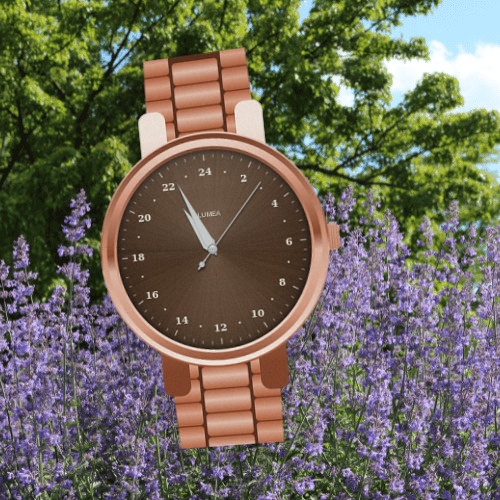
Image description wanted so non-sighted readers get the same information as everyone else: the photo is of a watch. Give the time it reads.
21:56:07
